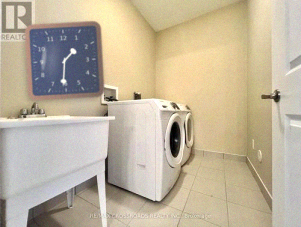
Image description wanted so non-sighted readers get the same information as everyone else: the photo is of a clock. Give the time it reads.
1:31
